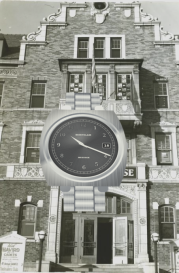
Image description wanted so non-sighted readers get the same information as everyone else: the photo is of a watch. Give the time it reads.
10:19
